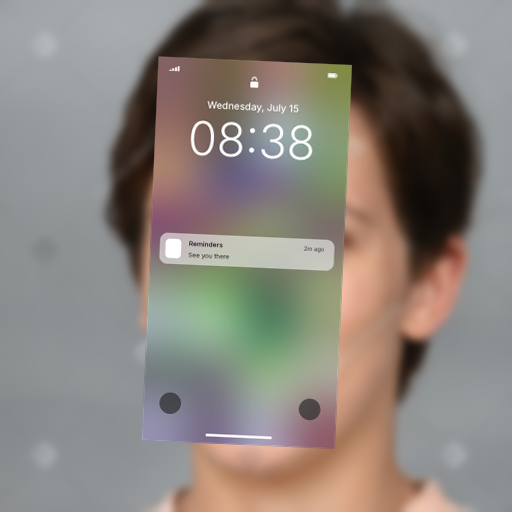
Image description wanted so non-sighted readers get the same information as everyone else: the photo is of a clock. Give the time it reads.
8:38
